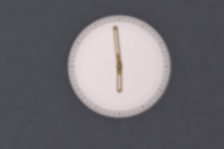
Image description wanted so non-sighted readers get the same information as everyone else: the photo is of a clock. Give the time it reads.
5:59
